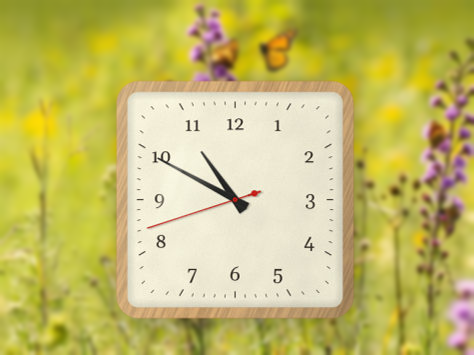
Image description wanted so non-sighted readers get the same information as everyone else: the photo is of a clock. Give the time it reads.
10:49:42
